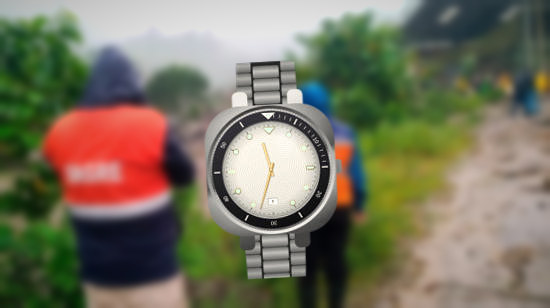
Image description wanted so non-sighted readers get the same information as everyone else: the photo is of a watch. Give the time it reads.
11:33
